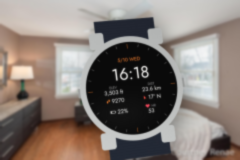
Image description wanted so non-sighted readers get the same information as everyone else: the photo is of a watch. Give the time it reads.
16:18
